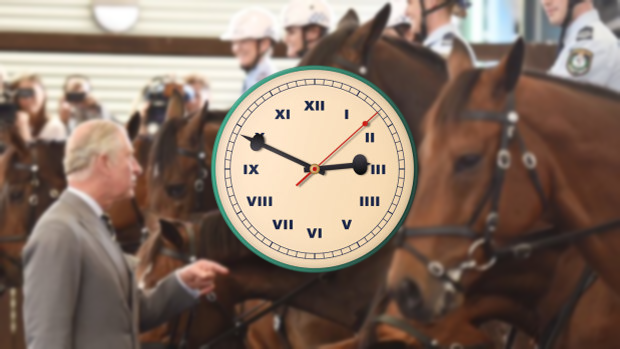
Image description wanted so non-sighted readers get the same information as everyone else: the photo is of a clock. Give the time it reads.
2:49:08
